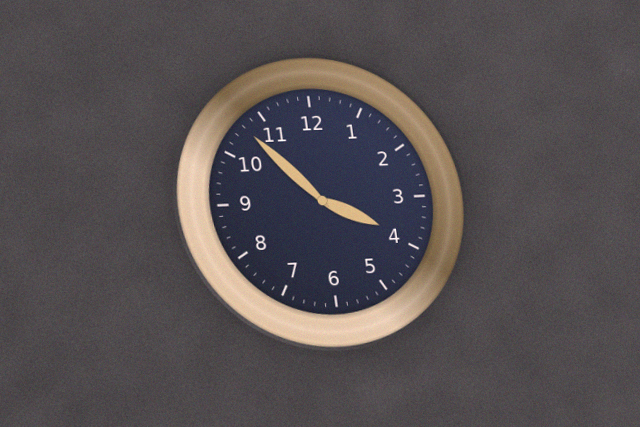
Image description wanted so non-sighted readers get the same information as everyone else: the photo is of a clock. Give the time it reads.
3:53
